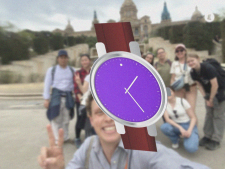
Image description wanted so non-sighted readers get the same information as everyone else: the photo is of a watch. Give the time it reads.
1:25
